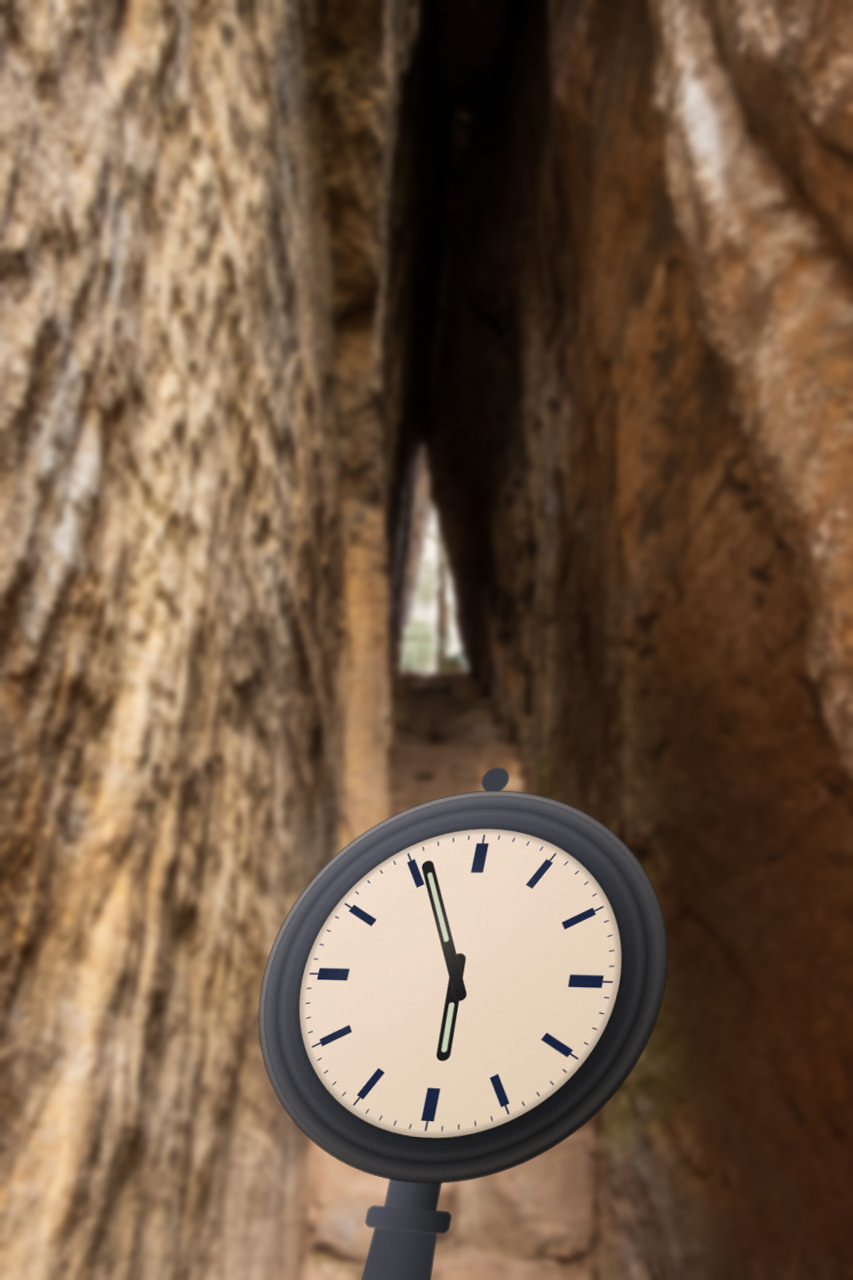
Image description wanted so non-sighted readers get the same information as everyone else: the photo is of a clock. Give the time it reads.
5:56
